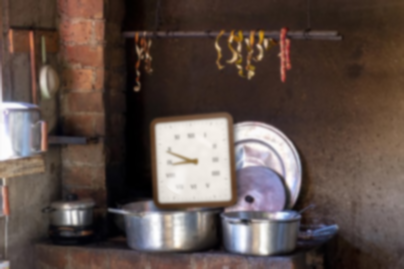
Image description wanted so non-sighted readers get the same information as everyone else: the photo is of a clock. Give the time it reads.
8:49
